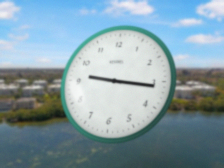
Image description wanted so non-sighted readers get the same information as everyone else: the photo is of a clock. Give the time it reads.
9:16
